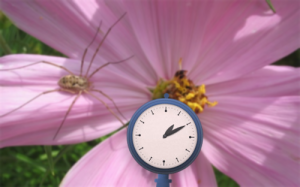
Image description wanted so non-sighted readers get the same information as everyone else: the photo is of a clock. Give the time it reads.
1:10
